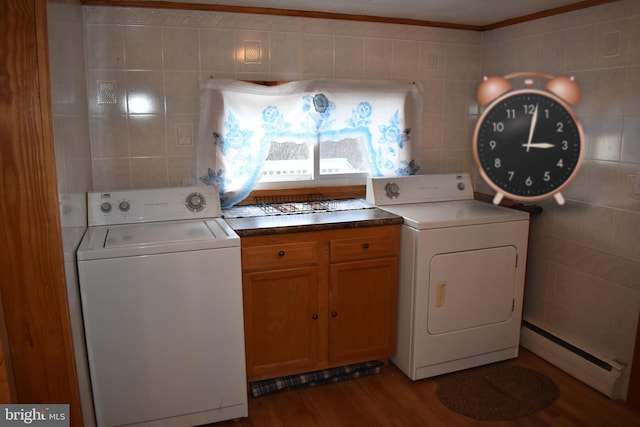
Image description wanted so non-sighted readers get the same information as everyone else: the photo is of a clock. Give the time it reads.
3:02
